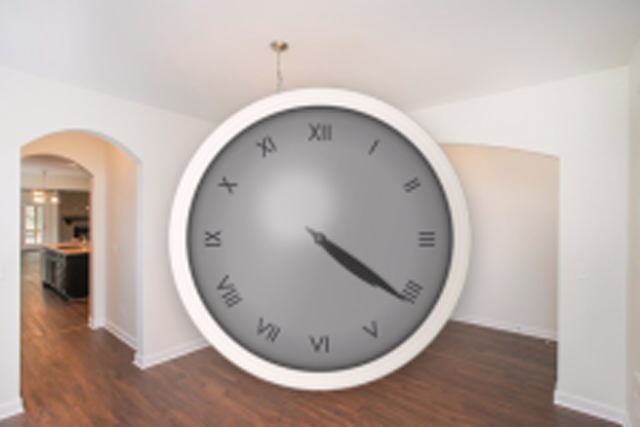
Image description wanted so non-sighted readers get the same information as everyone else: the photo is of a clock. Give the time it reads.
4:21
